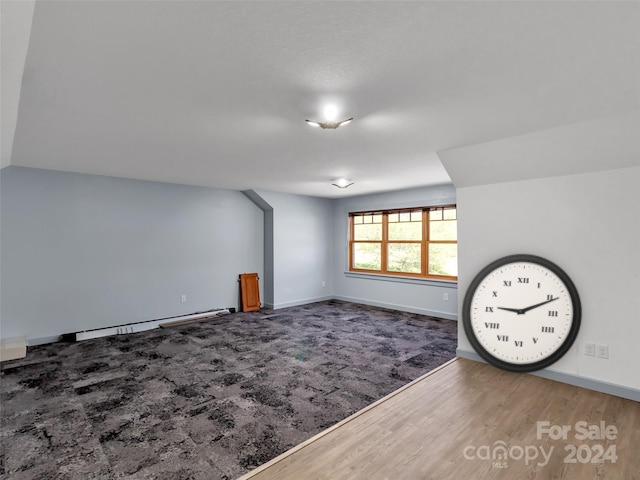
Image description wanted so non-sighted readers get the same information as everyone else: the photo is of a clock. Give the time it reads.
9:11
